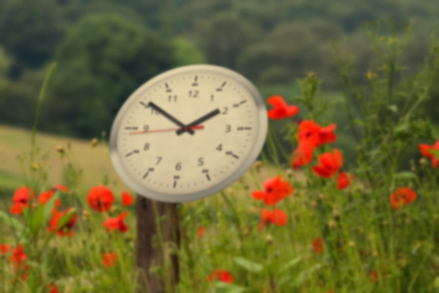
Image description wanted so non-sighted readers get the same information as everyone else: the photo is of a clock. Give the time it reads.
1:50:44
